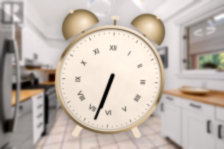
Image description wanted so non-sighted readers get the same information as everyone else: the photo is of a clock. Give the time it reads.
6:33
